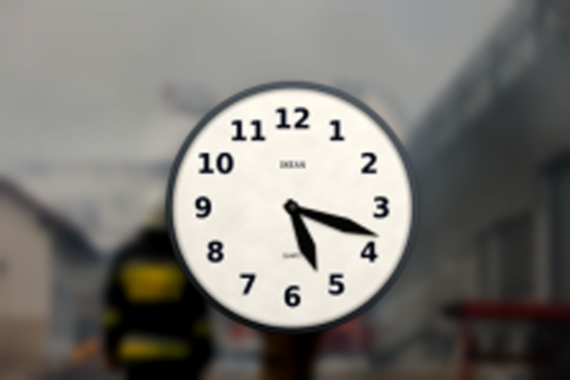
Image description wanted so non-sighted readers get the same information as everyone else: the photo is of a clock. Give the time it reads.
5:18
